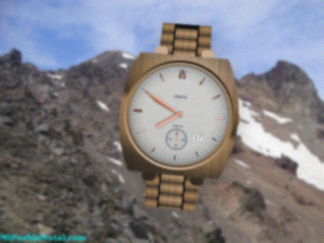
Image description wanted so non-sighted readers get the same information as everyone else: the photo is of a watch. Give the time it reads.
7:50
